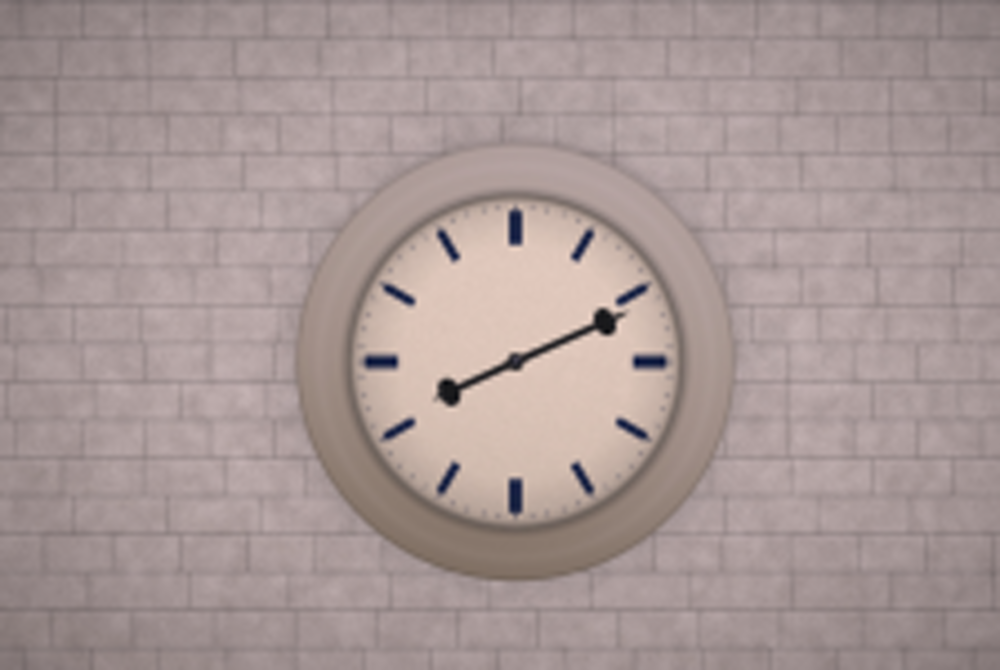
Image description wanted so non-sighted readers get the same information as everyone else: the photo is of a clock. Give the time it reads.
8:11
